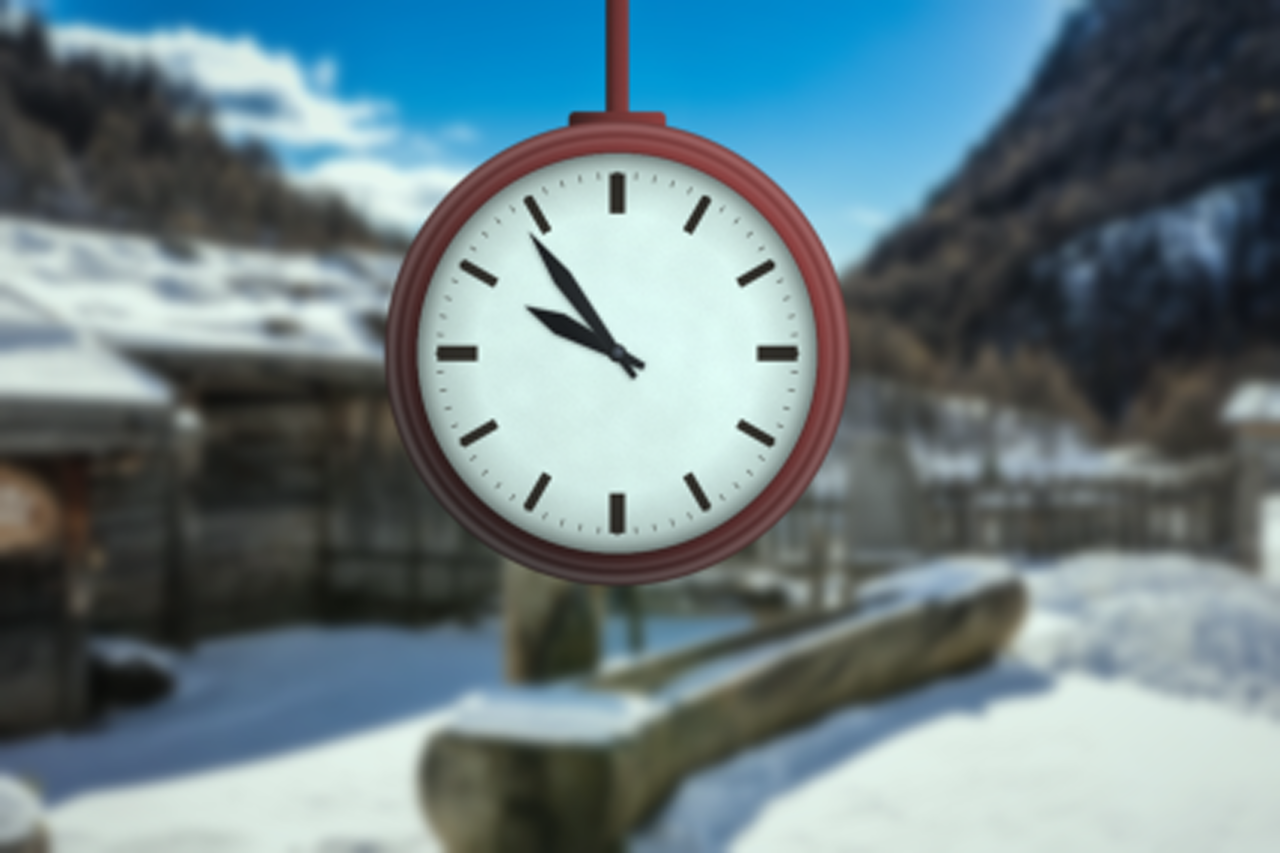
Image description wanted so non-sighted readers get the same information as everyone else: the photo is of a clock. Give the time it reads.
9:54
